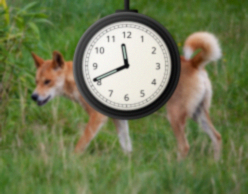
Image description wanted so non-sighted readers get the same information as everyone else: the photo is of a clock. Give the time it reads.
11:41
